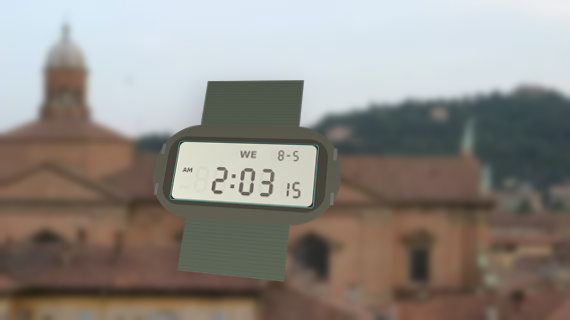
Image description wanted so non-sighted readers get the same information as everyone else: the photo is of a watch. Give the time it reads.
2:03:15
